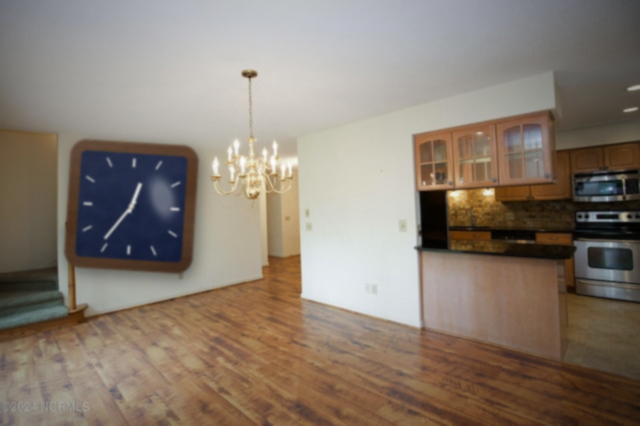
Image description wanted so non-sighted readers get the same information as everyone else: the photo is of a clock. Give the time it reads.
12:36
